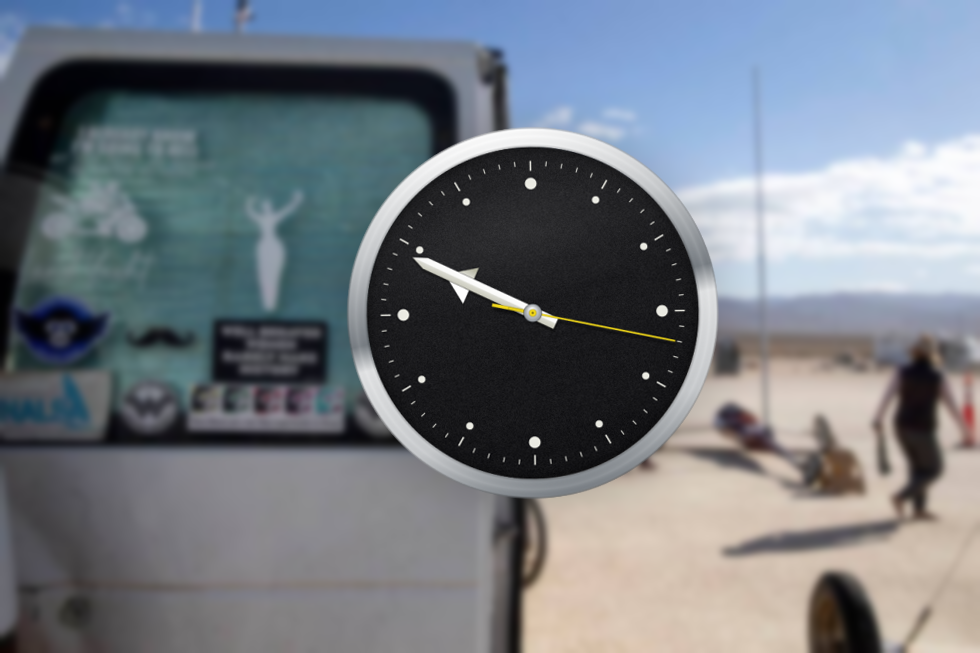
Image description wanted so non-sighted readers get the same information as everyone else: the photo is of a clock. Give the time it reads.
9:49:17
